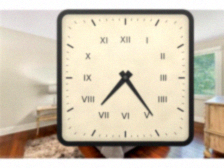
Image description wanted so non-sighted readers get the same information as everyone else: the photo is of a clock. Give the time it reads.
7:24
